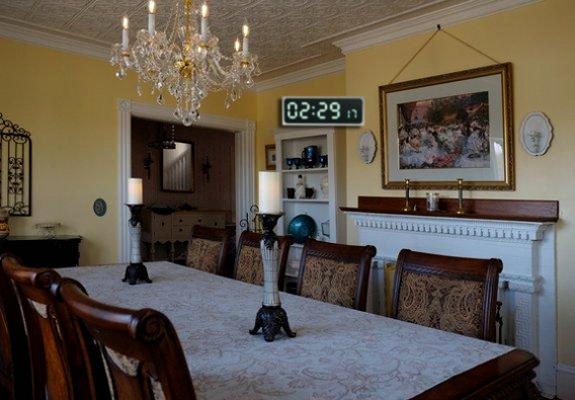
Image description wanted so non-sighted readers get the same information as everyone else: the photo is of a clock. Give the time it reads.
2:29:17
